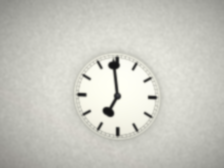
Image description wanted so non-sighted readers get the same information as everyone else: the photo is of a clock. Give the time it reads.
6:59
